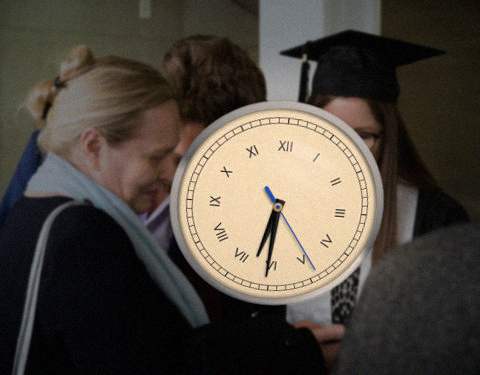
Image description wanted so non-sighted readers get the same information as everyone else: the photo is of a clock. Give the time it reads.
6:30:24
